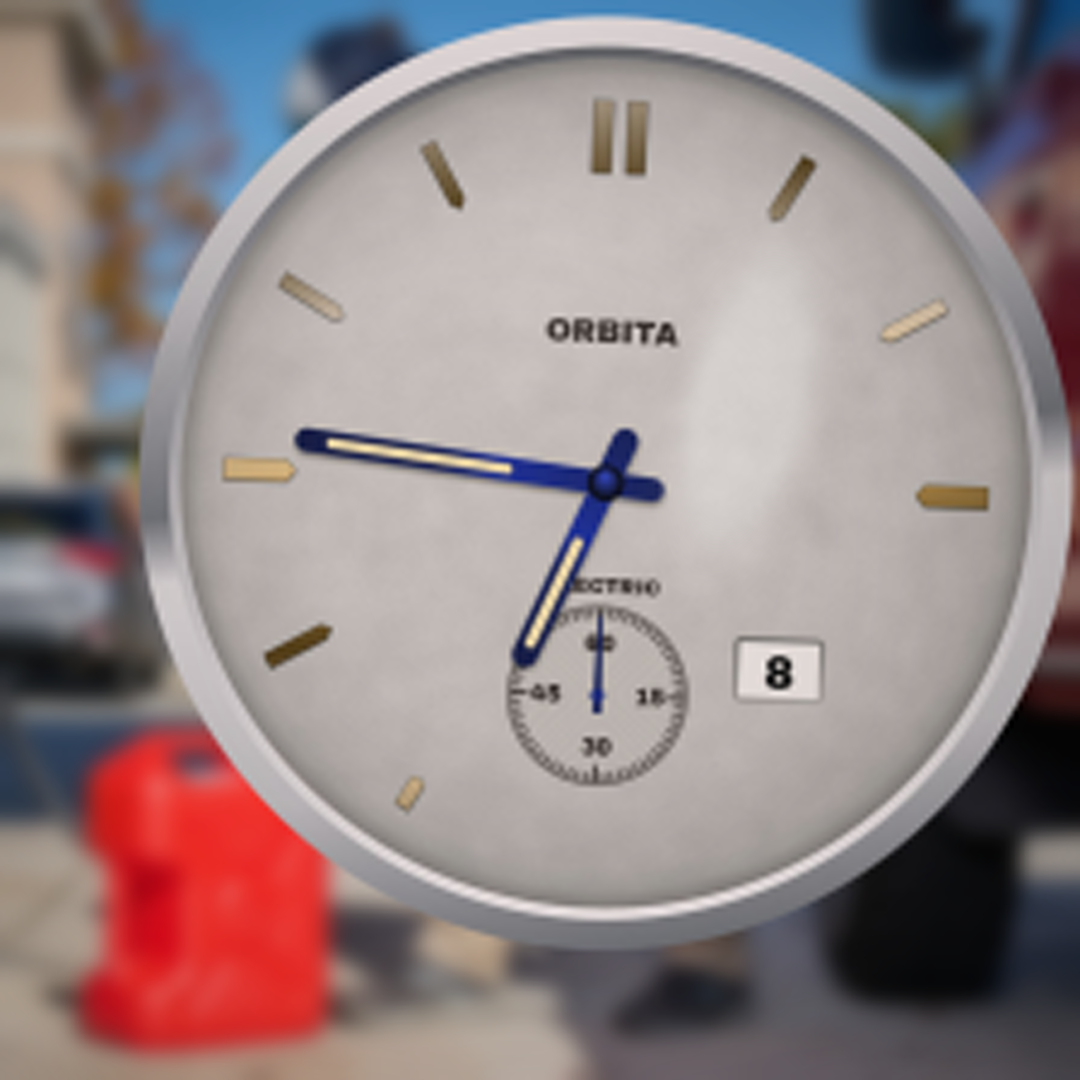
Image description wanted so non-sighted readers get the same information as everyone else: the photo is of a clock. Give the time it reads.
6:46
